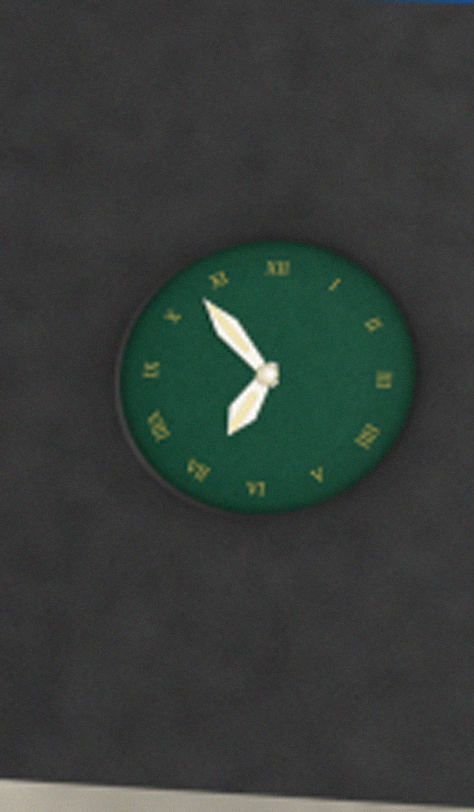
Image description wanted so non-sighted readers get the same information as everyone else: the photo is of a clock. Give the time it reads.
6:53
